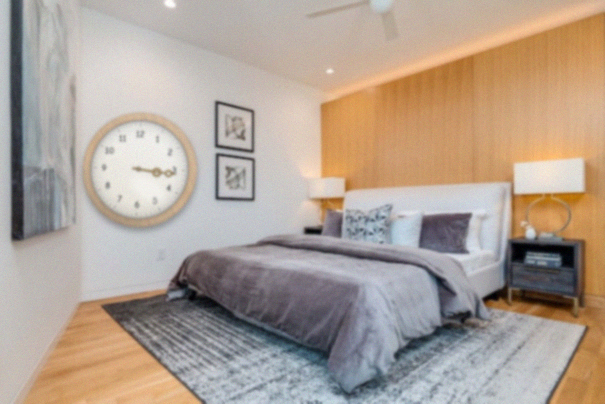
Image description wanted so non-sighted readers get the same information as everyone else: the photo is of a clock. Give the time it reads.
3:16
